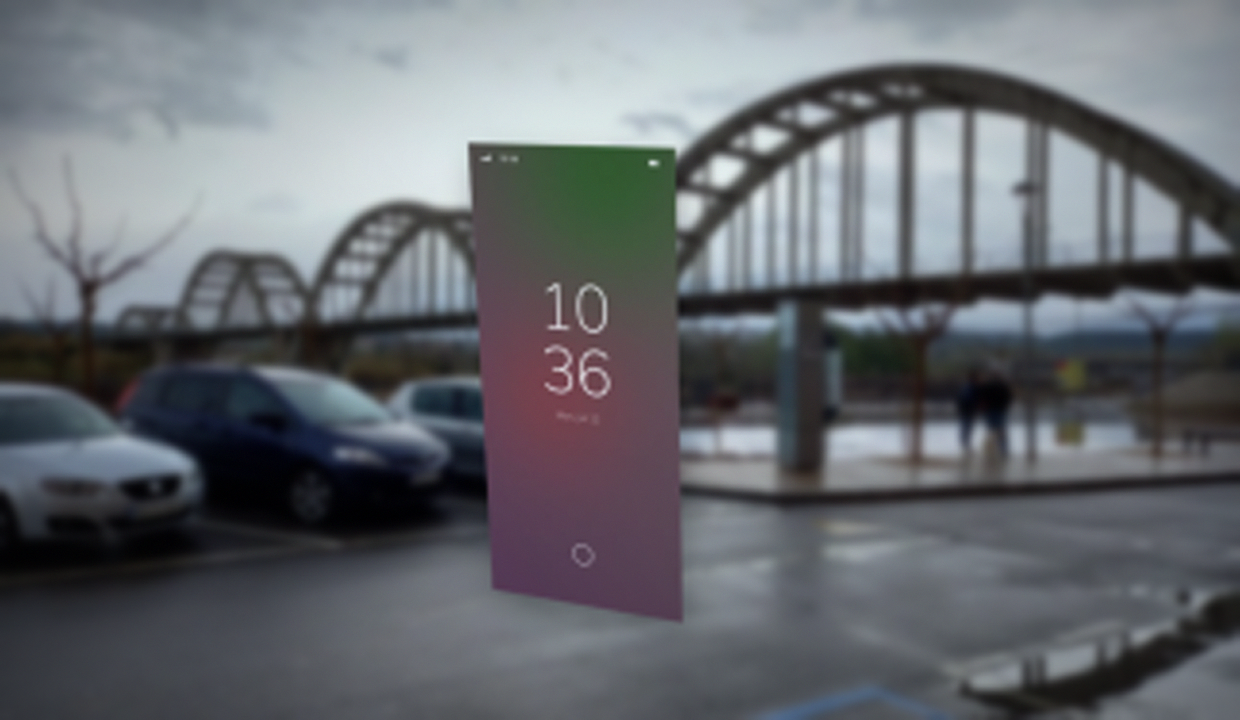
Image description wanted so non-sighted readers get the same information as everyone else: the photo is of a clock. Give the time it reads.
10:36
